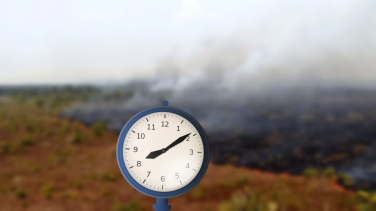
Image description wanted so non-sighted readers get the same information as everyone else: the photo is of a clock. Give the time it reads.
8:09
